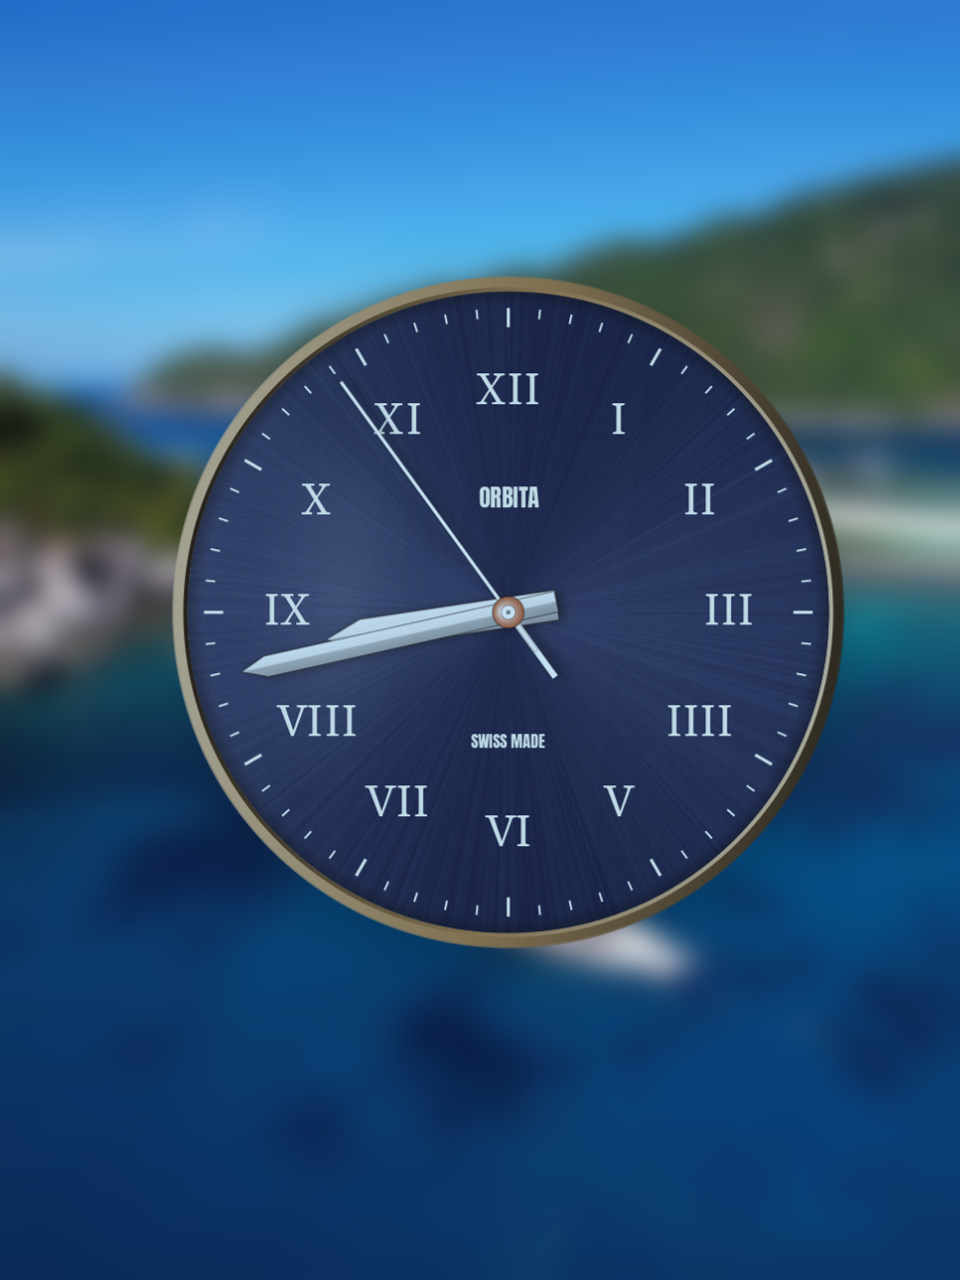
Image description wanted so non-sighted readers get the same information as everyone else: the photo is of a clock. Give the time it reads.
8:42:54
